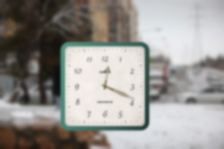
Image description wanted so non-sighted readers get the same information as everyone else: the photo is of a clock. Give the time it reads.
12:19
